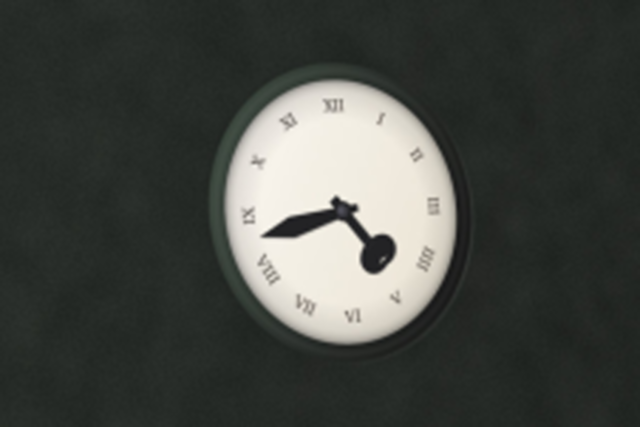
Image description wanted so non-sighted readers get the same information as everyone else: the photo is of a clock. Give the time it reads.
4:43
